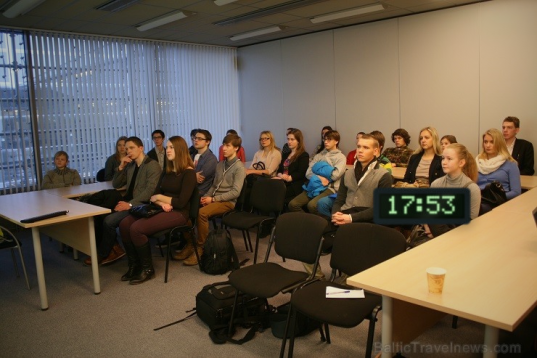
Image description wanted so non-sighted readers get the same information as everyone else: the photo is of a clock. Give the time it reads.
17:53
